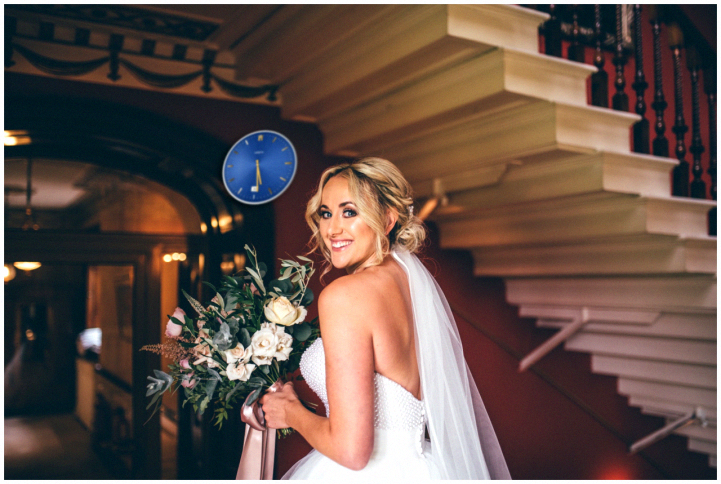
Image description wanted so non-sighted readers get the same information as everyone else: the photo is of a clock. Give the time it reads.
5:29
